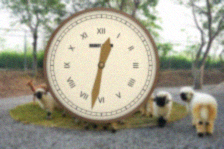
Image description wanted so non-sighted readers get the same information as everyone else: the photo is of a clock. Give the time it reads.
12:32
